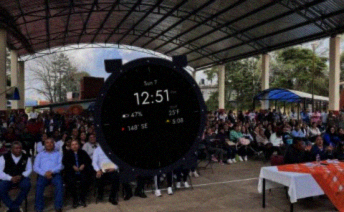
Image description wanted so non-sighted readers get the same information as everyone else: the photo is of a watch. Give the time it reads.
12:51
